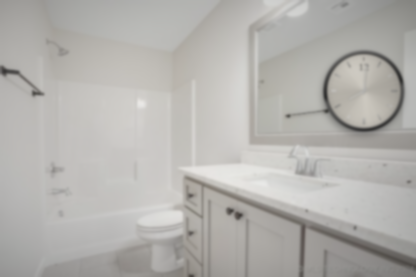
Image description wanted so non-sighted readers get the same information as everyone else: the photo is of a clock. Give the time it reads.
8:01
